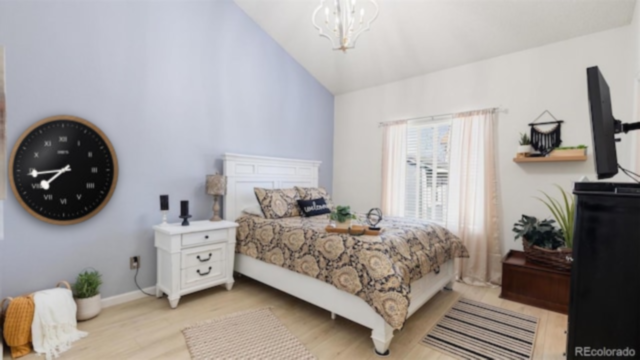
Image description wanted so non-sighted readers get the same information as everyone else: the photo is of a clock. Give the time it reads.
7:44
